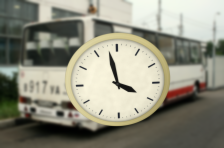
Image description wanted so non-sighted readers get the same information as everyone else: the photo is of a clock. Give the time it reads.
3:58
